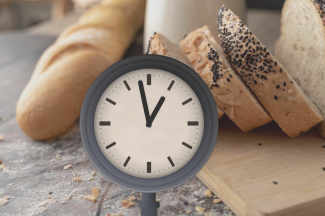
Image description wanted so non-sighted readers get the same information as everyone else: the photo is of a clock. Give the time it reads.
12:58
